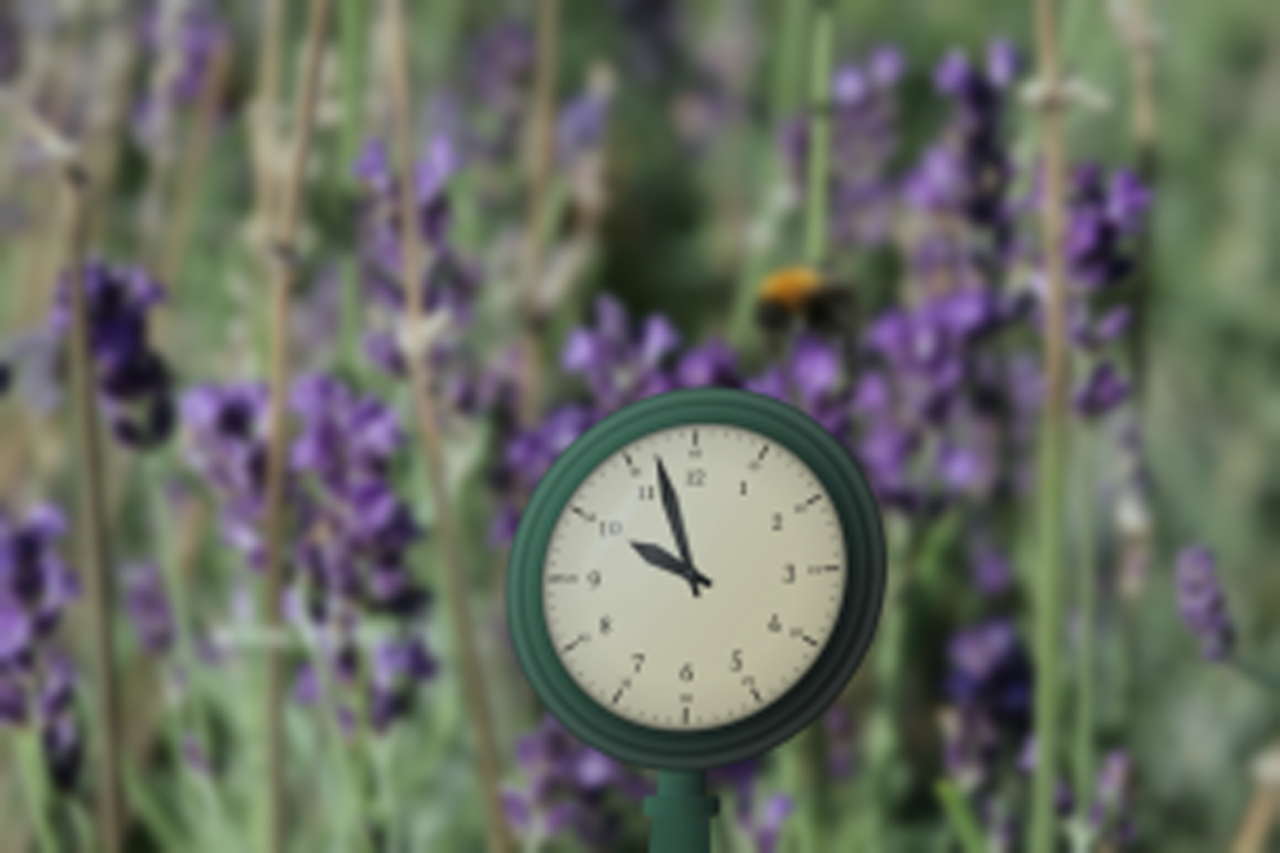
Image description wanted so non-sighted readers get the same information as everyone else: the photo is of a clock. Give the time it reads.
9:57
